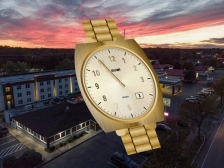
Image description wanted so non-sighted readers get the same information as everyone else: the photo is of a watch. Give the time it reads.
10:55
